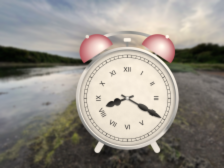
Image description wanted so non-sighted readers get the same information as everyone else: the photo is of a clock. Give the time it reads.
8:20
